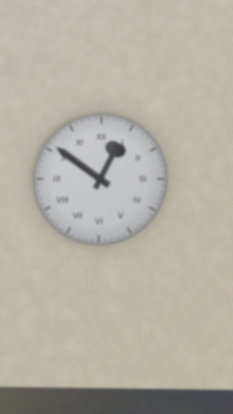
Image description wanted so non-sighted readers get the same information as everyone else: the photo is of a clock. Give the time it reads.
12:51
